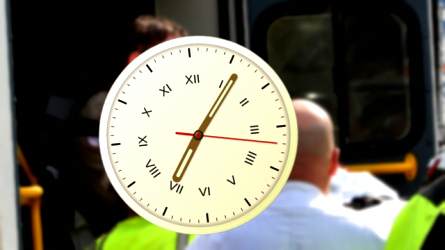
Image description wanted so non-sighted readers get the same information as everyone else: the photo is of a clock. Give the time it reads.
7:06:17
